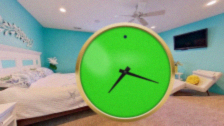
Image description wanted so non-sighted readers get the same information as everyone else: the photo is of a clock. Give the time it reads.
7:18
